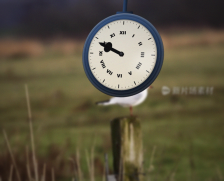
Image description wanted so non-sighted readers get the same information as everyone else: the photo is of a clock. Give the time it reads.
9:49
